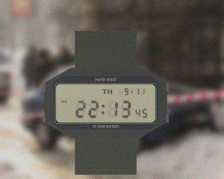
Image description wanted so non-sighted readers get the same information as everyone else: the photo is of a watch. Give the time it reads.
22:13:45
